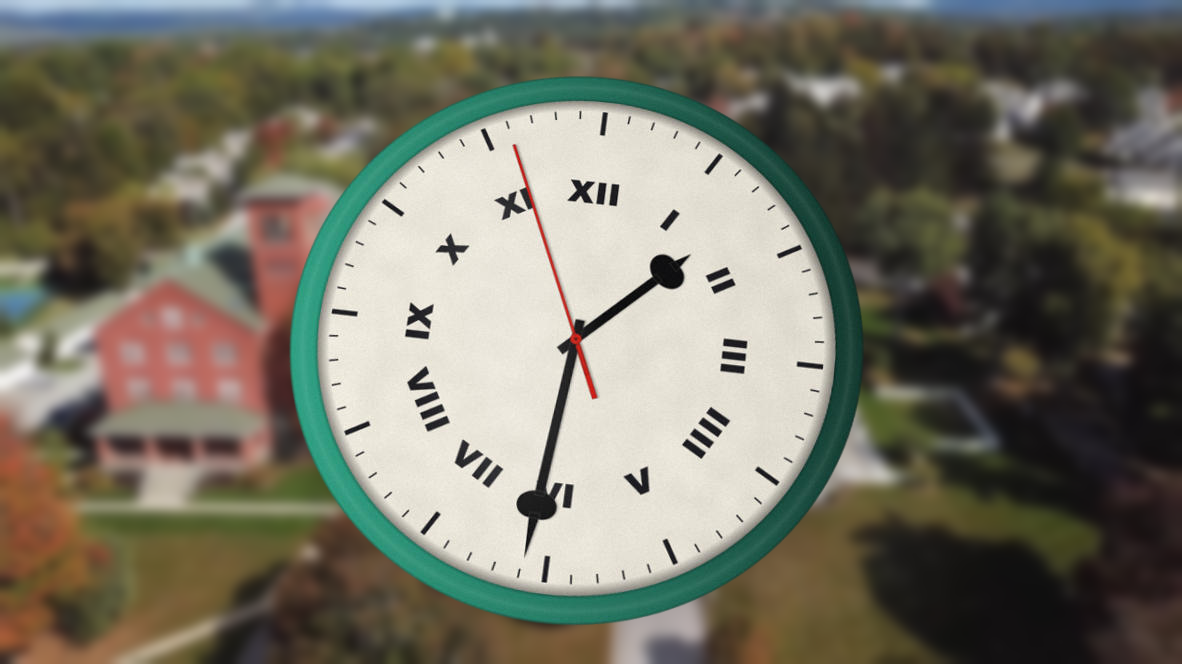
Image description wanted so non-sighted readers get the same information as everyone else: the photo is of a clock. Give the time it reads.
1:30:56
